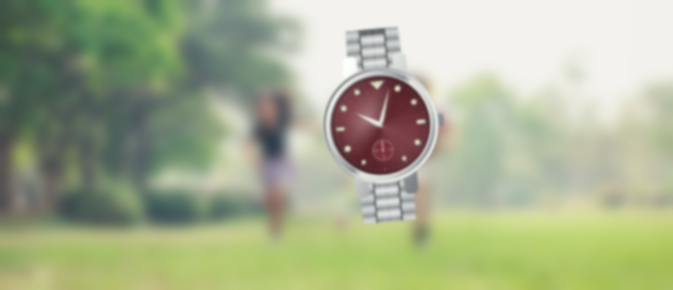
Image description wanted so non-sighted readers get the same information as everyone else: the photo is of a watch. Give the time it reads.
10:03
